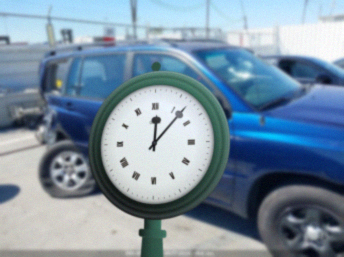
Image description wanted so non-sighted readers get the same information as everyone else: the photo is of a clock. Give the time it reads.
12:07
